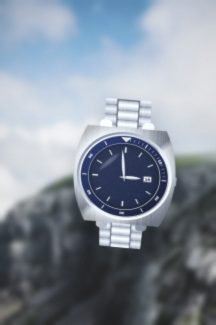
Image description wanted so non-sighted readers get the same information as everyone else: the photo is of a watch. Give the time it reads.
2:59
